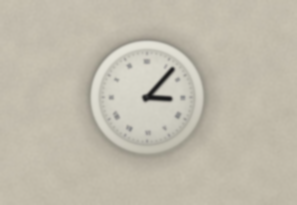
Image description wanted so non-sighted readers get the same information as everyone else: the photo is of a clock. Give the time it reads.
3:07
